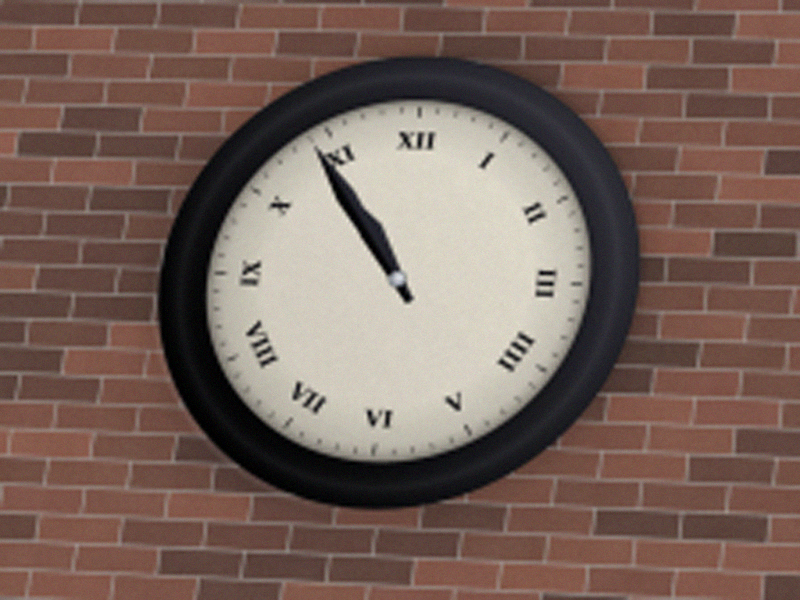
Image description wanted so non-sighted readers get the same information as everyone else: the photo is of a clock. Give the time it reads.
10:54
